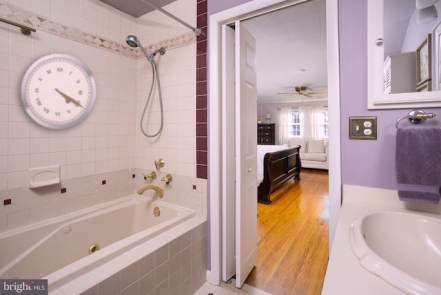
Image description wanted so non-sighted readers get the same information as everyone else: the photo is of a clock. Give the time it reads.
4:20
